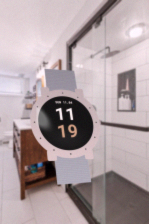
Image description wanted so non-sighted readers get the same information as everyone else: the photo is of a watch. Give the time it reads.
11:19
